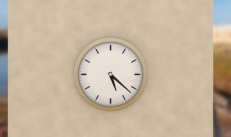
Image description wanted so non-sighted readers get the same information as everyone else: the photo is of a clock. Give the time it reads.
5:22
